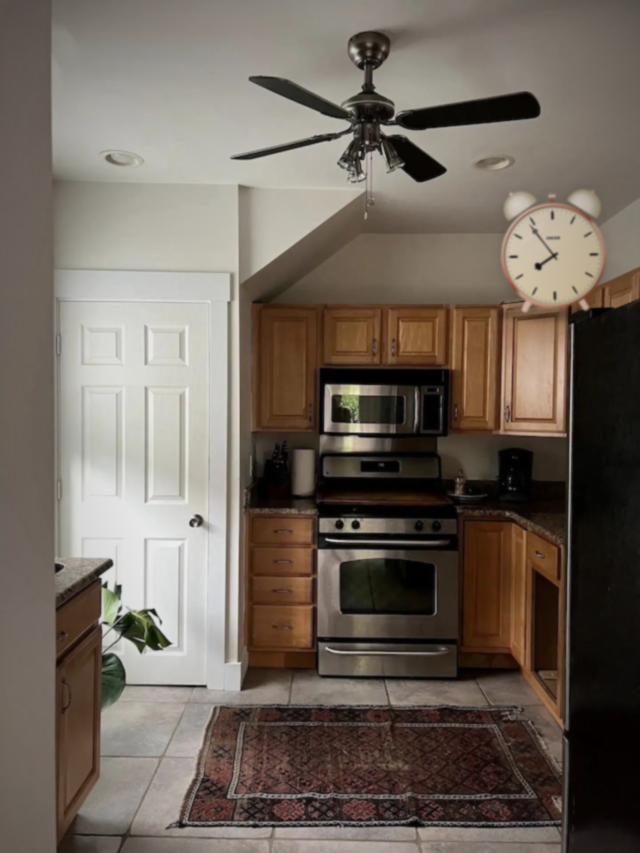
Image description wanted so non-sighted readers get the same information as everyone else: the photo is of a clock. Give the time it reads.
7:54
